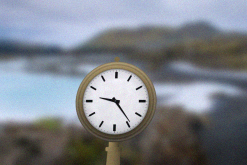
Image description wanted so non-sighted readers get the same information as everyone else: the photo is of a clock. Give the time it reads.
9:24
